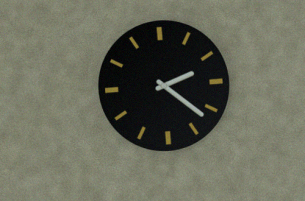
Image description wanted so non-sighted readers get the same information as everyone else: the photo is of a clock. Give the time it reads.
2:22
